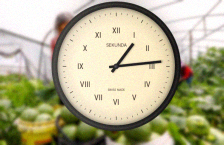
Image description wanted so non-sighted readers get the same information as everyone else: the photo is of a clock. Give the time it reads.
1:14
